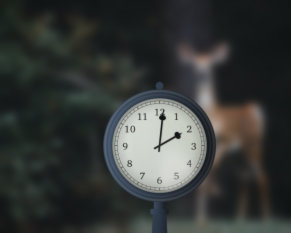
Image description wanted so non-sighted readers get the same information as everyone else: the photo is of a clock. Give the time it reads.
2:01
